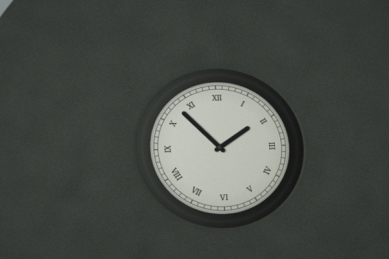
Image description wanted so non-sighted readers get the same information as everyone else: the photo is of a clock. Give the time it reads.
1:53
